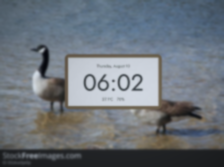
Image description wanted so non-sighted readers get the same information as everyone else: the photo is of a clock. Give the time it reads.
6:02
